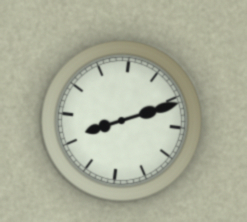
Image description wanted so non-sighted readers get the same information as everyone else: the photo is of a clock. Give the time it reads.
8:11
